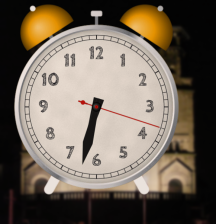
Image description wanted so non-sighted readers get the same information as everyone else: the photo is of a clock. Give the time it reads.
6:32:18
